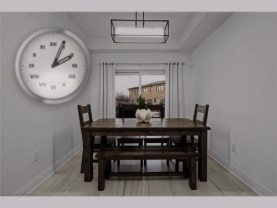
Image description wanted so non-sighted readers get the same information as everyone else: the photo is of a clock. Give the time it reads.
2:04
